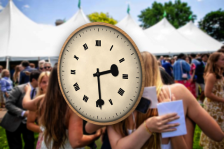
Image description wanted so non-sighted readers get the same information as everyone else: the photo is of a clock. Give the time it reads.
2:29
